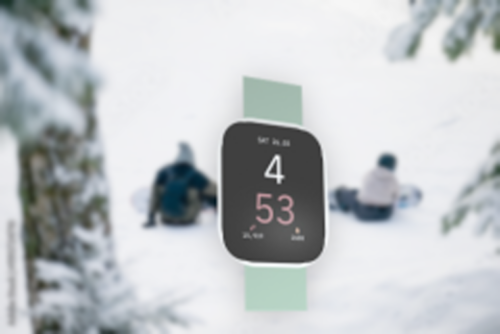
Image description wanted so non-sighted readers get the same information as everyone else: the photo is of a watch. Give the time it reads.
4:53
